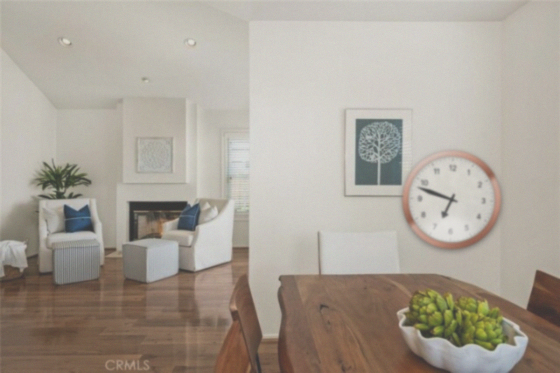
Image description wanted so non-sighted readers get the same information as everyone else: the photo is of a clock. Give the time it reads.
6:48
